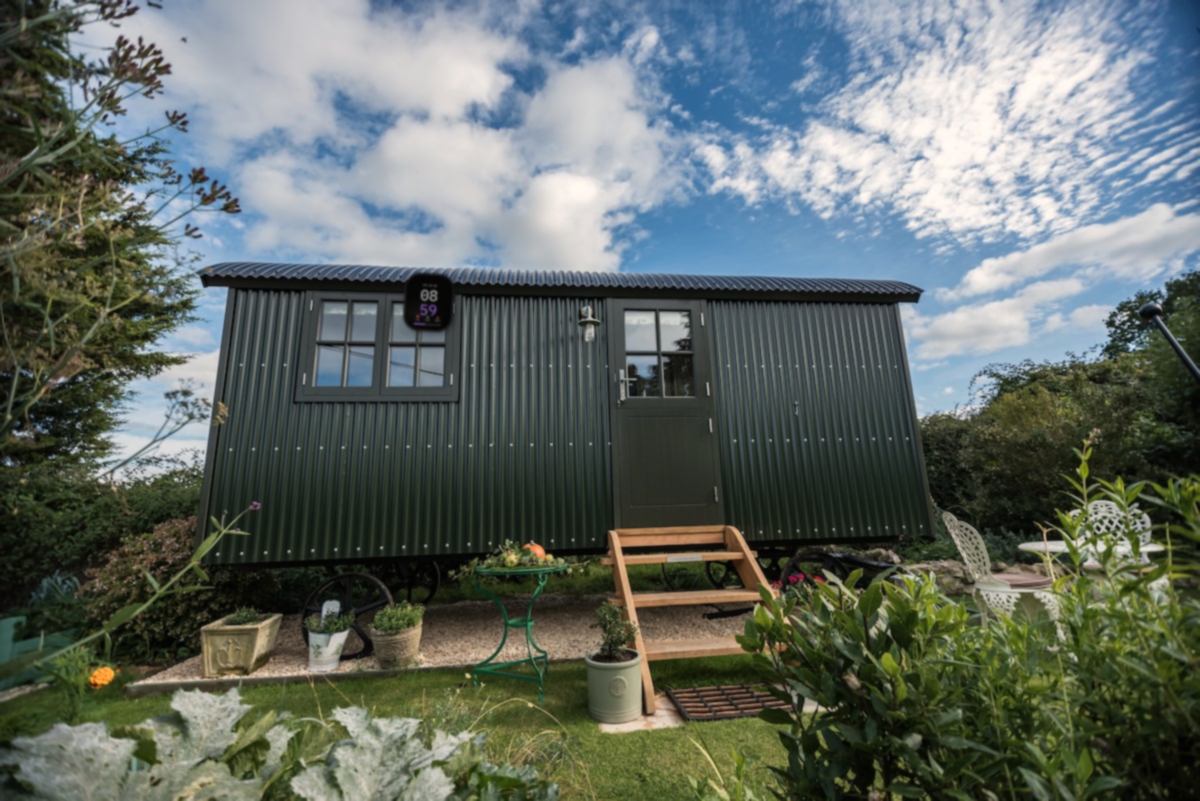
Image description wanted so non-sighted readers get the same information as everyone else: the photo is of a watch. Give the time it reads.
8:59
